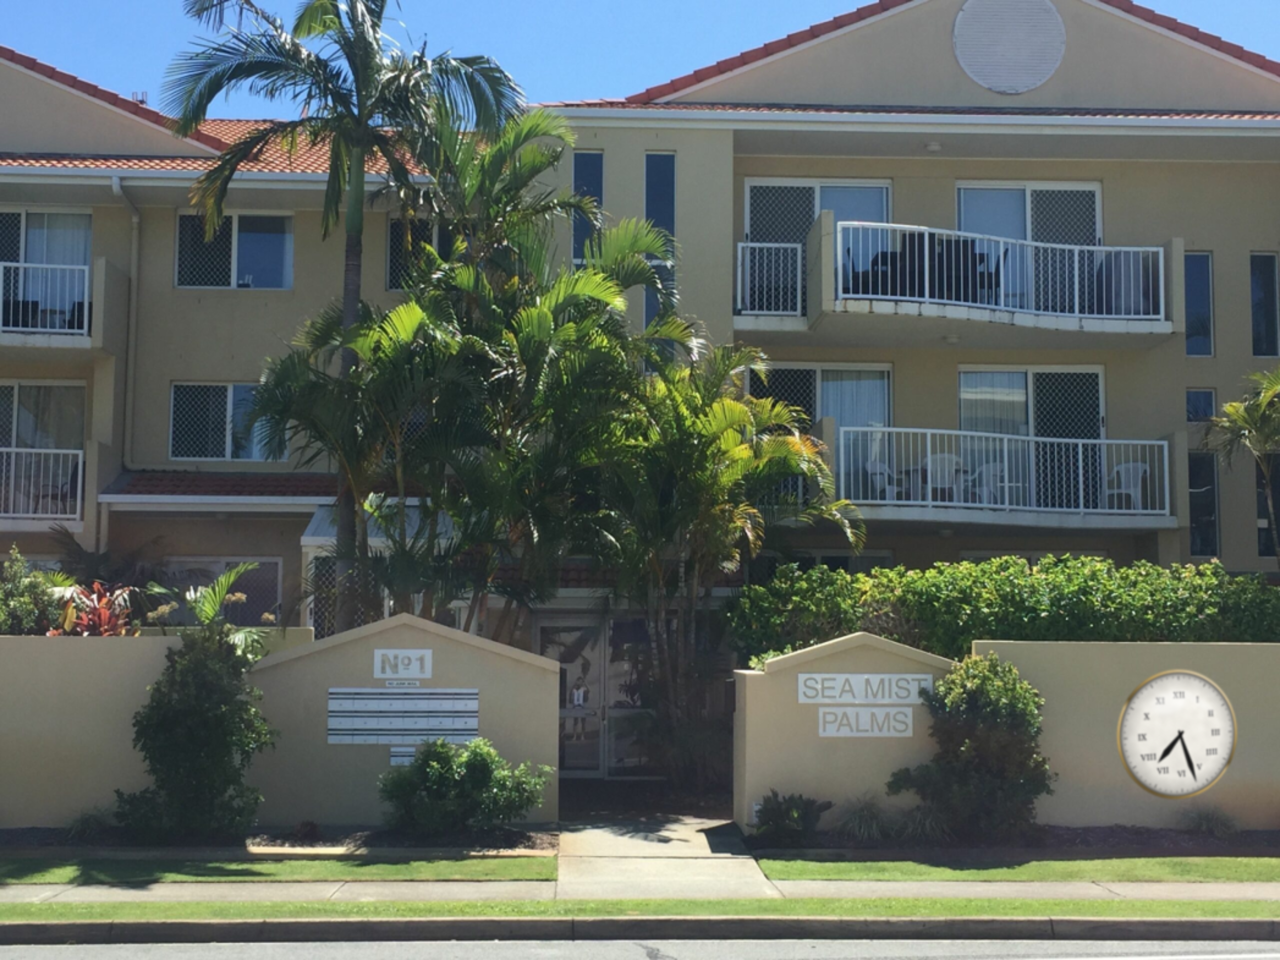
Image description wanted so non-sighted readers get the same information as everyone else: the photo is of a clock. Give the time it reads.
7:27
